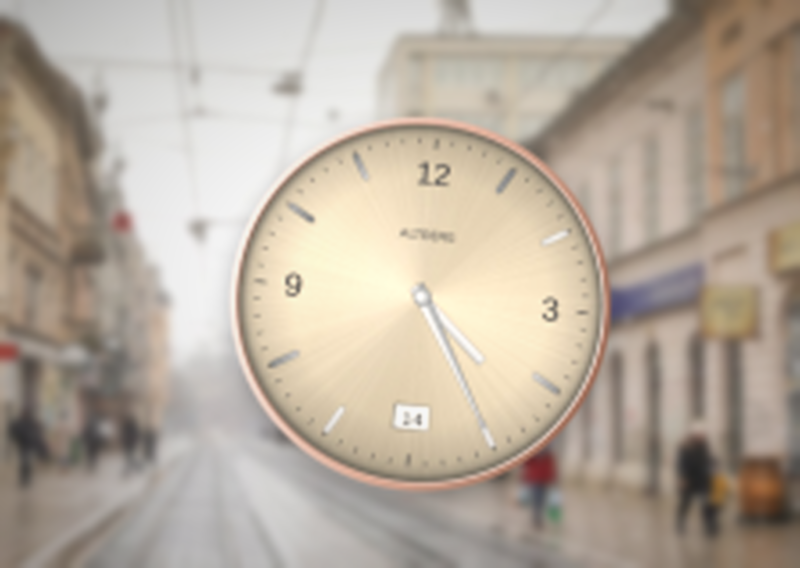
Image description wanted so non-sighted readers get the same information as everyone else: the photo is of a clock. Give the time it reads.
4:25
